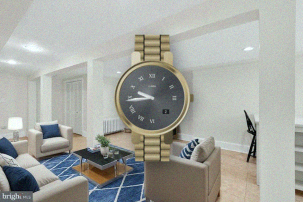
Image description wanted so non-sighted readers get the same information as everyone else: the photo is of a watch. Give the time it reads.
9:44
